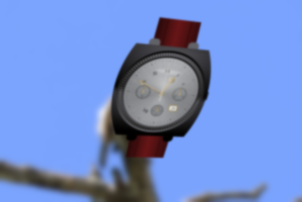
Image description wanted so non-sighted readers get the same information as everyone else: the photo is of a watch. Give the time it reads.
12:49
